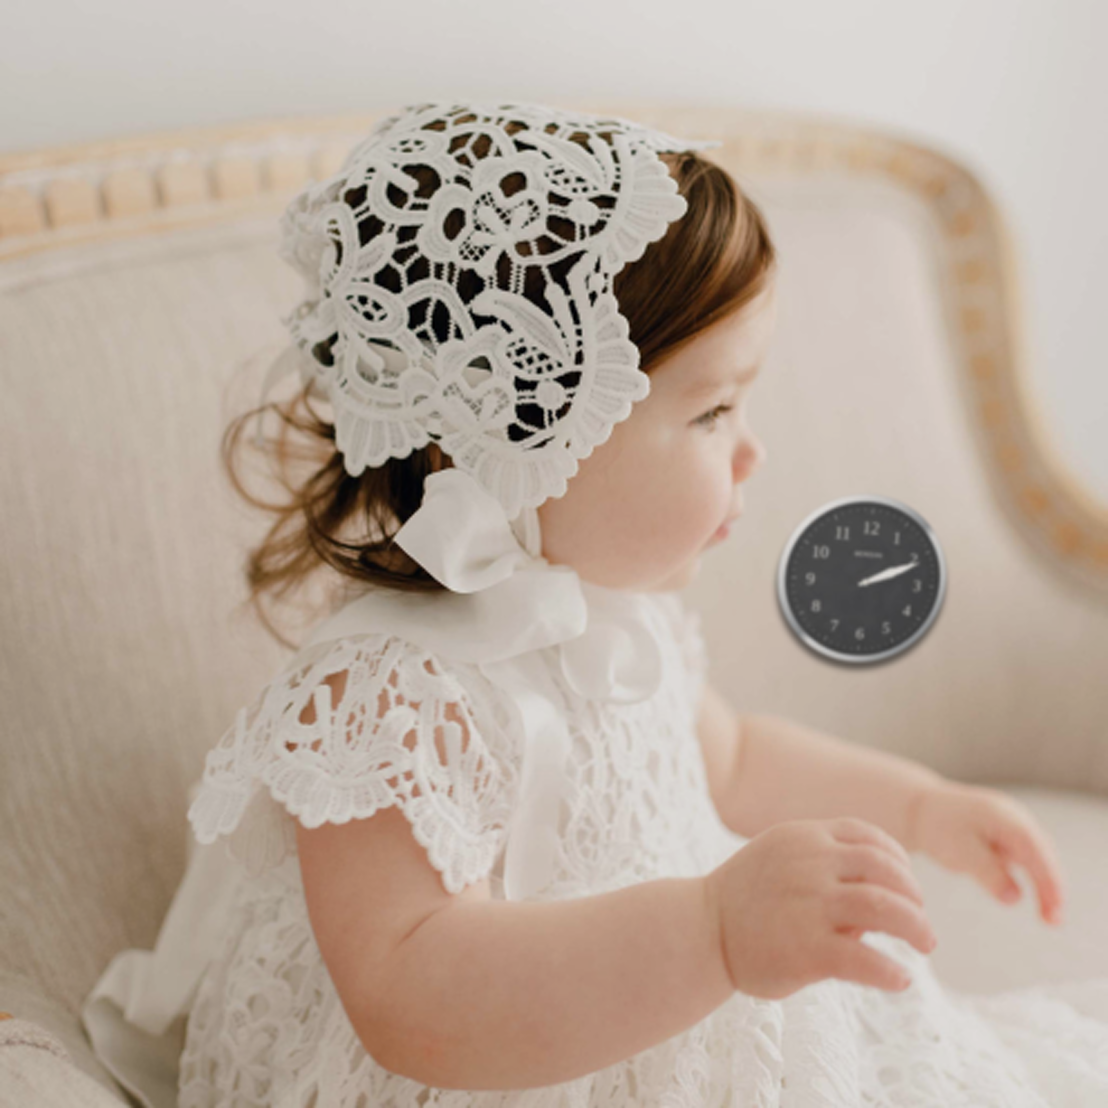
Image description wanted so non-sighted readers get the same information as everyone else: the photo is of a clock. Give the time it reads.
2:11
